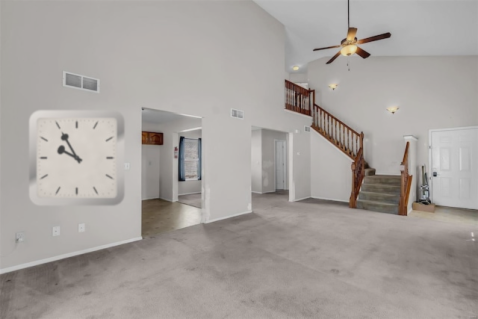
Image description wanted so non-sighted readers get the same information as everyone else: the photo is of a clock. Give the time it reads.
9:55
